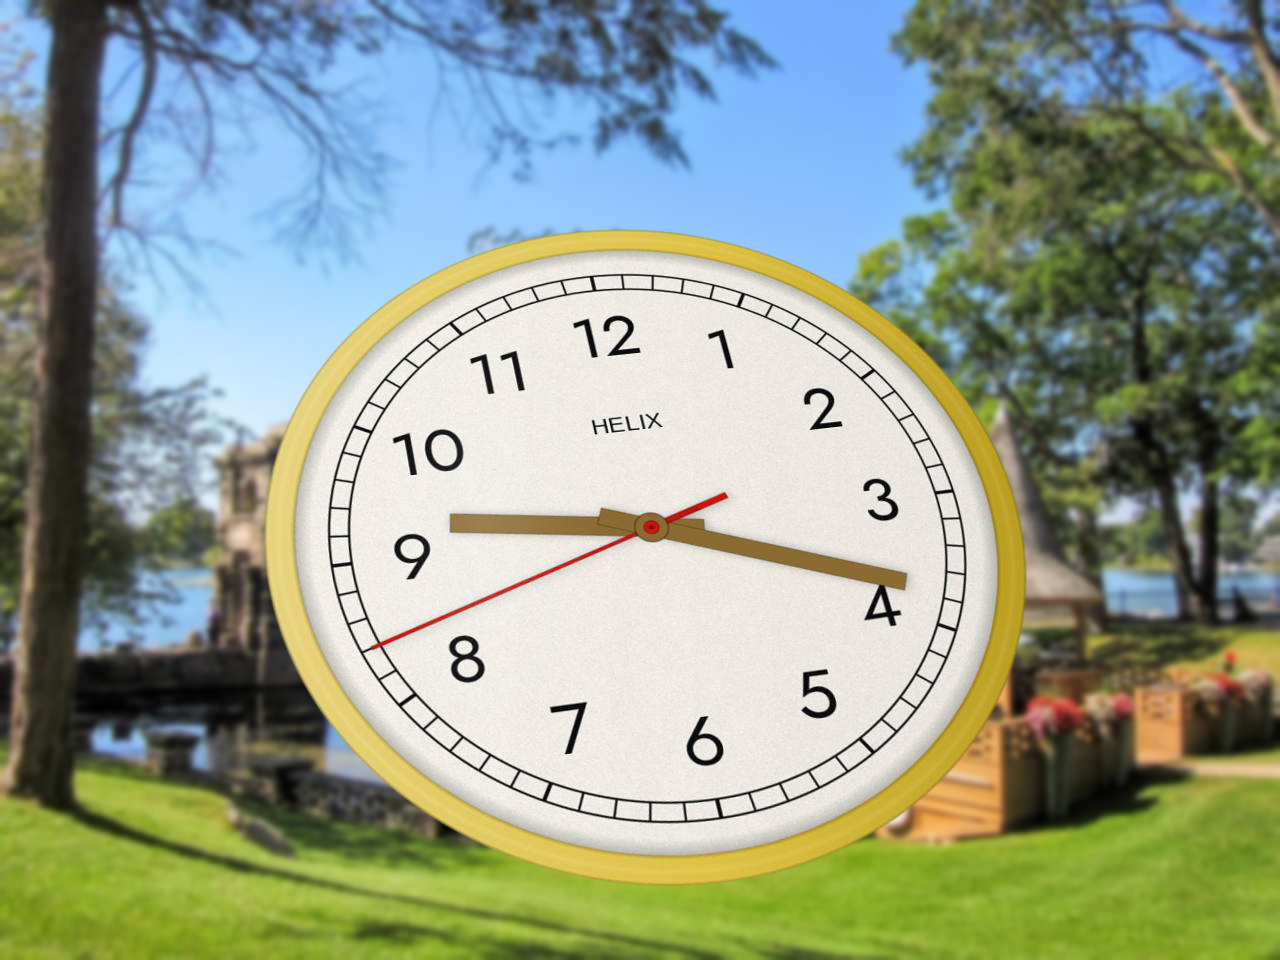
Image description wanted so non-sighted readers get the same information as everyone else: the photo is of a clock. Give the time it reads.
9:18:42
